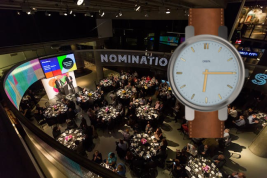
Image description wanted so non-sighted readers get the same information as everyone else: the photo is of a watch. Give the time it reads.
6:15
